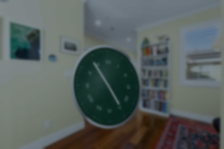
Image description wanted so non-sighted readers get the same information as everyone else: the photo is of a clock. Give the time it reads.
4:54
